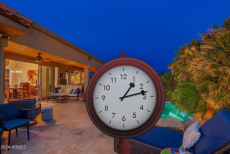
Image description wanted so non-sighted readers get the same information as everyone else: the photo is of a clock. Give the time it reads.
1:13
